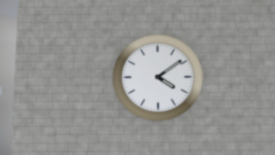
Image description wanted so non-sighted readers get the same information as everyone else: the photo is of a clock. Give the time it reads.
4:09
